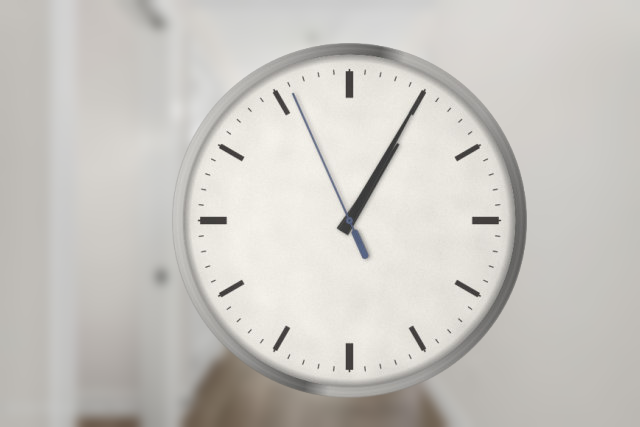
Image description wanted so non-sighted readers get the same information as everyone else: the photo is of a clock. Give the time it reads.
1:04:56
